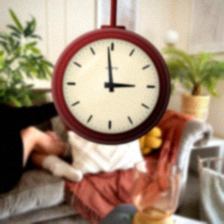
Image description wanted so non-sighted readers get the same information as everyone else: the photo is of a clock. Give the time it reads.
2:59
